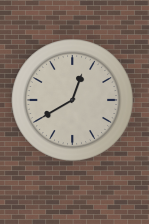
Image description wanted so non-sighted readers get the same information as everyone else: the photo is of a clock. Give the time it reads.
12:40
